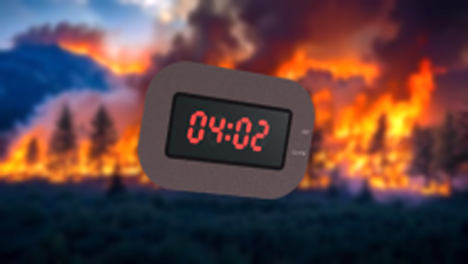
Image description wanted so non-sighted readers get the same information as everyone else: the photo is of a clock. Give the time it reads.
4:02
